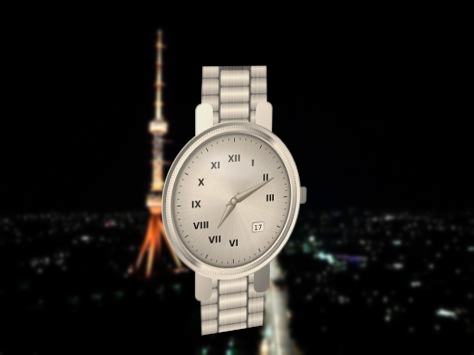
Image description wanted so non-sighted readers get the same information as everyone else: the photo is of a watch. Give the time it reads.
7:11
